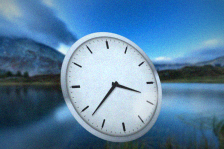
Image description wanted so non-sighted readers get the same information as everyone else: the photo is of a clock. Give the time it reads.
3:38
